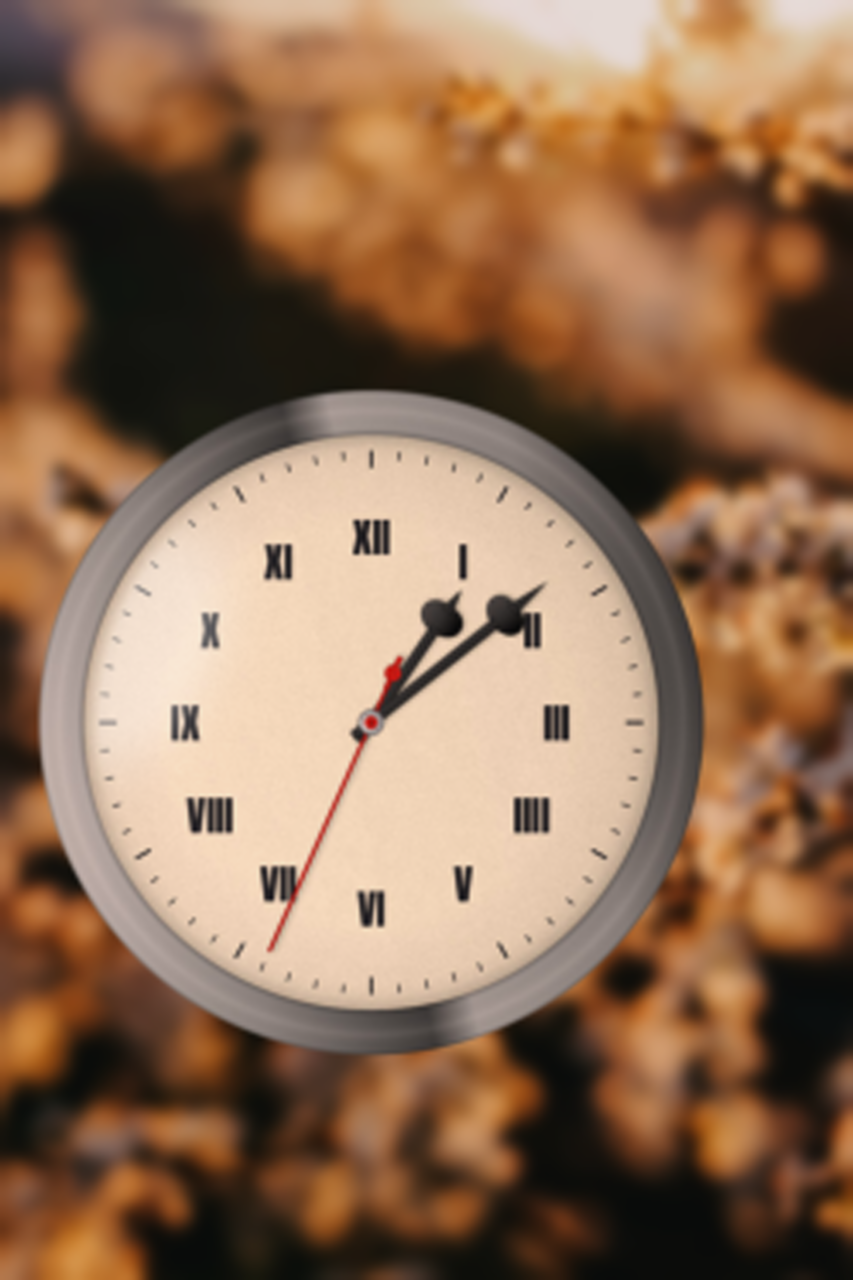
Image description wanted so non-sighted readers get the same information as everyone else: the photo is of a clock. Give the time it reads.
1:08:34
